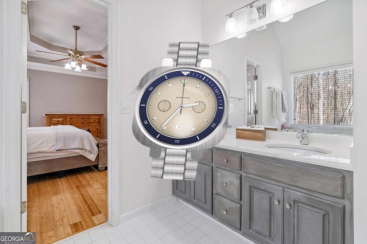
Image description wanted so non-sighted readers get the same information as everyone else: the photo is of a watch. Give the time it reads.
2:36
